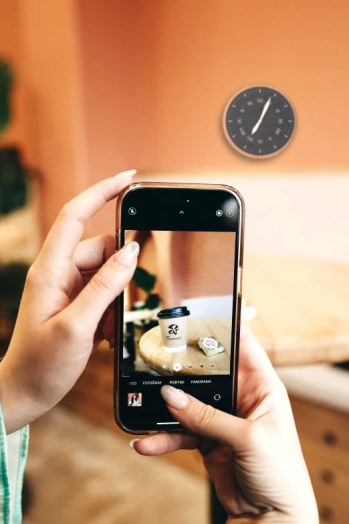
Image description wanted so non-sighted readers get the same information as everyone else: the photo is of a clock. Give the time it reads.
7:04
